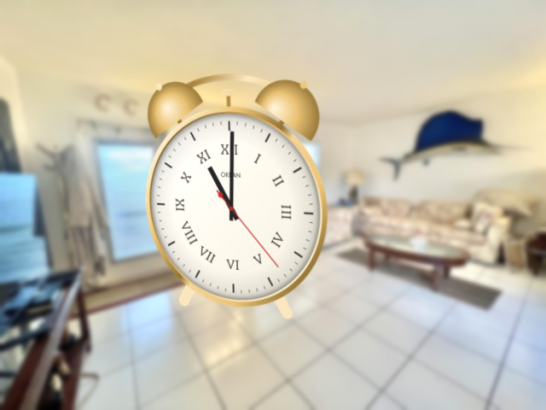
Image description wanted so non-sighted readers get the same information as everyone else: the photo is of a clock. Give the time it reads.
11:00:23
